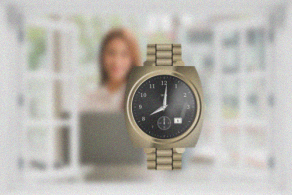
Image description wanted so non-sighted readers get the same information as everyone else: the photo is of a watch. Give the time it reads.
8:01
